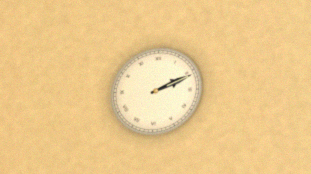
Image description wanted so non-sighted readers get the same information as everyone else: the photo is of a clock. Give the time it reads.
2:11
